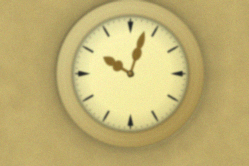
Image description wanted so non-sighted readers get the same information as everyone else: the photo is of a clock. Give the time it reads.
10:03
